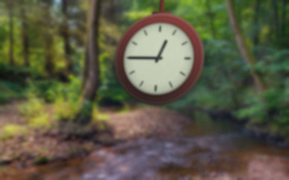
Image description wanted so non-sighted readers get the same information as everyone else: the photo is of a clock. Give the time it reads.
12:45
